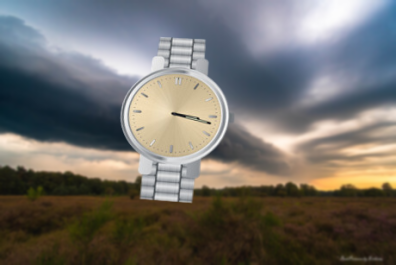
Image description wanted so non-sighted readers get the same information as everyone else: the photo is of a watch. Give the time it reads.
3:17
